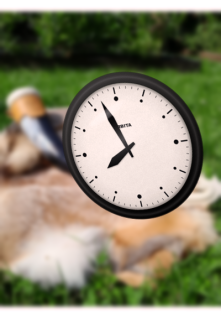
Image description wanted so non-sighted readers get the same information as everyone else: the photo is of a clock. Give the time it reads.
7:57
